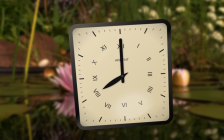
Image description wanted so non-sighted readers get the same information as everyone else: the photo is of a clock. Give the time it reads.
8:00
